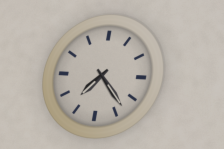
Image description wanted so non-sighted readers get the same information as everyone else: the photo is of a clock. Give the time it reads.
7:23
